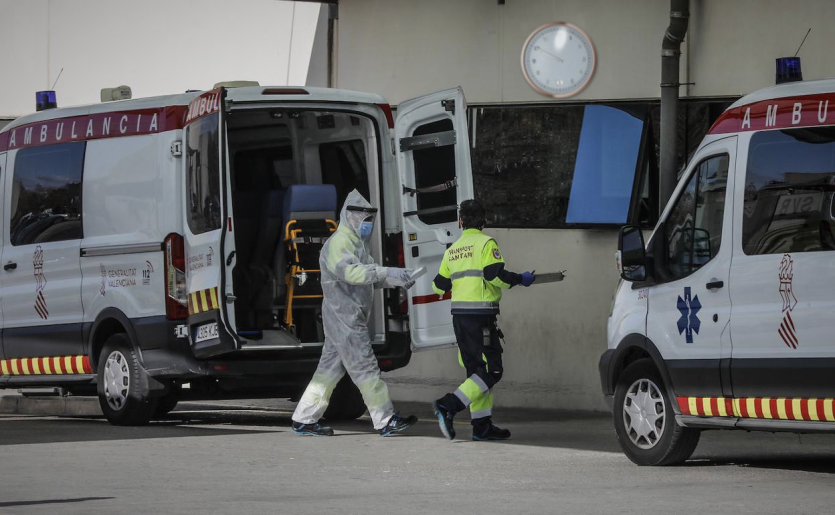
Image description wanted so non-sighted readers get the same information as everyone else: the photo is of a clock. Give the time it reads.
9:50
